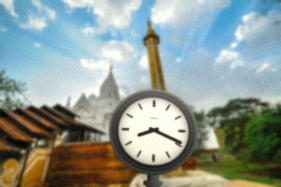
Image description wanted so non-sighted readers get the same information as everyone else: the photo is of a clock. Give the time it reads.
8:19
